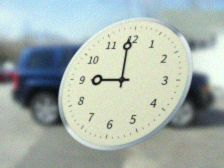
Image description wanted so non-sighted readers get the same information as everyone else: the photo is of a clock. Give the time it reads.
8:59
